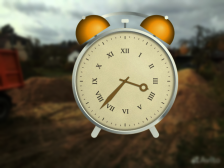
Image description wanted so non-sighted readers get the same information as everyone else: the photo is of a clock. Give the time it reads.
3:37
